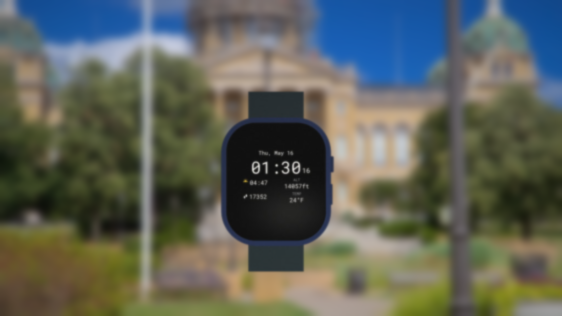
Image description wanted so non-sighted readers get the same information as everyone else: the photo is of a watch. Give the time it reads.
1:30
